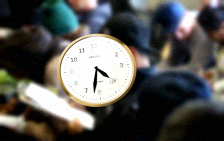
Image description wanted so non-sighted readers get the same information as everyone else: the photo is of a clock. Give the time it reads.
4:32
